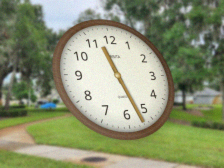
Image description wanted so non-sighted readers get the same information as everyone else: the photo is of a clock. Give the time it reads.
11:27
